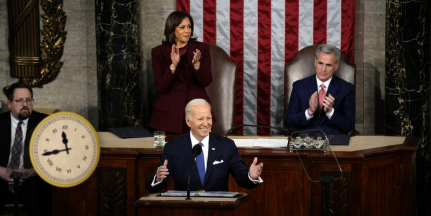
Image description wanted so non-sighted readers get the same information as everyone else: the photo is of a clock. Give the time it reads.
11:44
